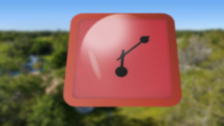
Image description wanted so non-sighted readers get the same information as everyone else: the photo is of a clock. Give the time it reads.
6:08
